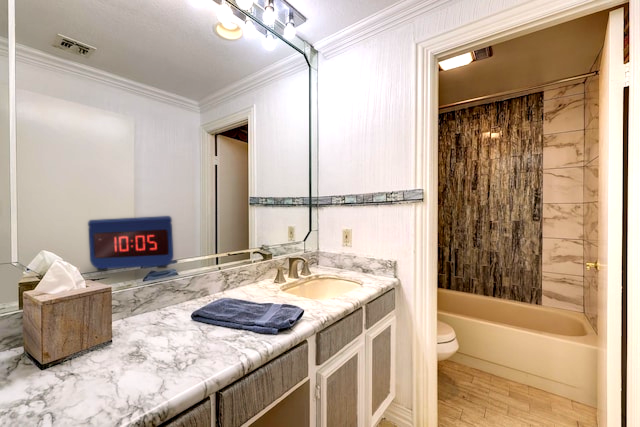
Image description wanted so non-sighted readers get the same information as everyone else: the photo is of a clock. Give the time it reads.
10:05
